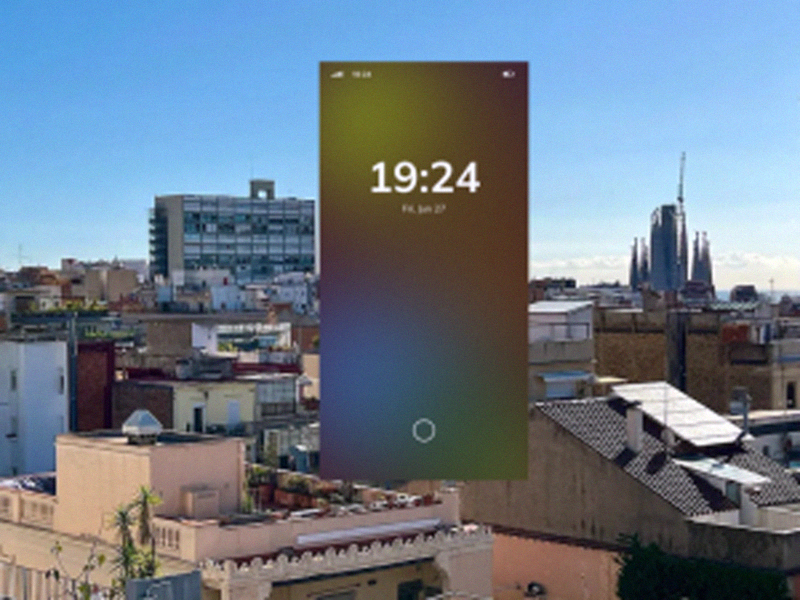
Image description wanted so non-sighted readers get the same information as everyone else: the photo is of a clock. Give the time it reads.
19:24
